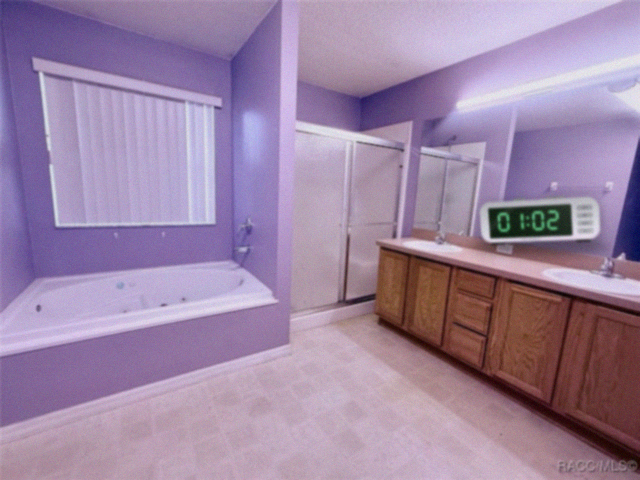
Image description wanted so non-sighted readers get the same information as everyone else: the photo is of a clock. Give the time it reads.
1:02
